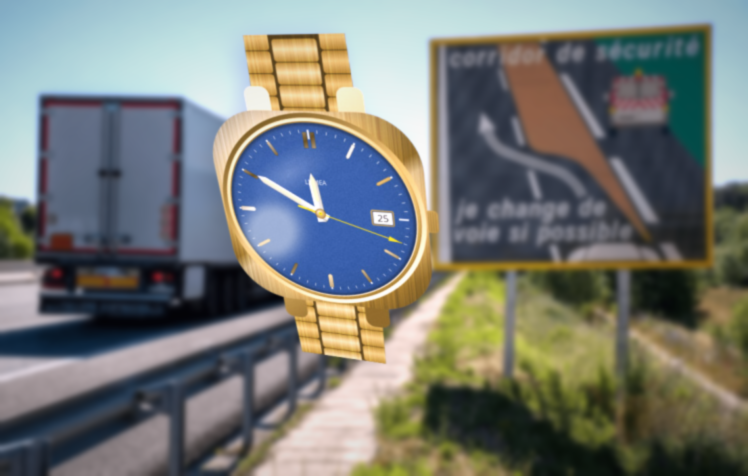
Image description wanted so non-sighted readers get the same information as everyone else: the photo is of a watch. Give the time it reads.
11:50:18
